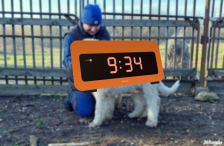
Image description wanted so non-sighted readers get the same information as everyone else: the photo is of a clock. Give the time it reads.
9:34
